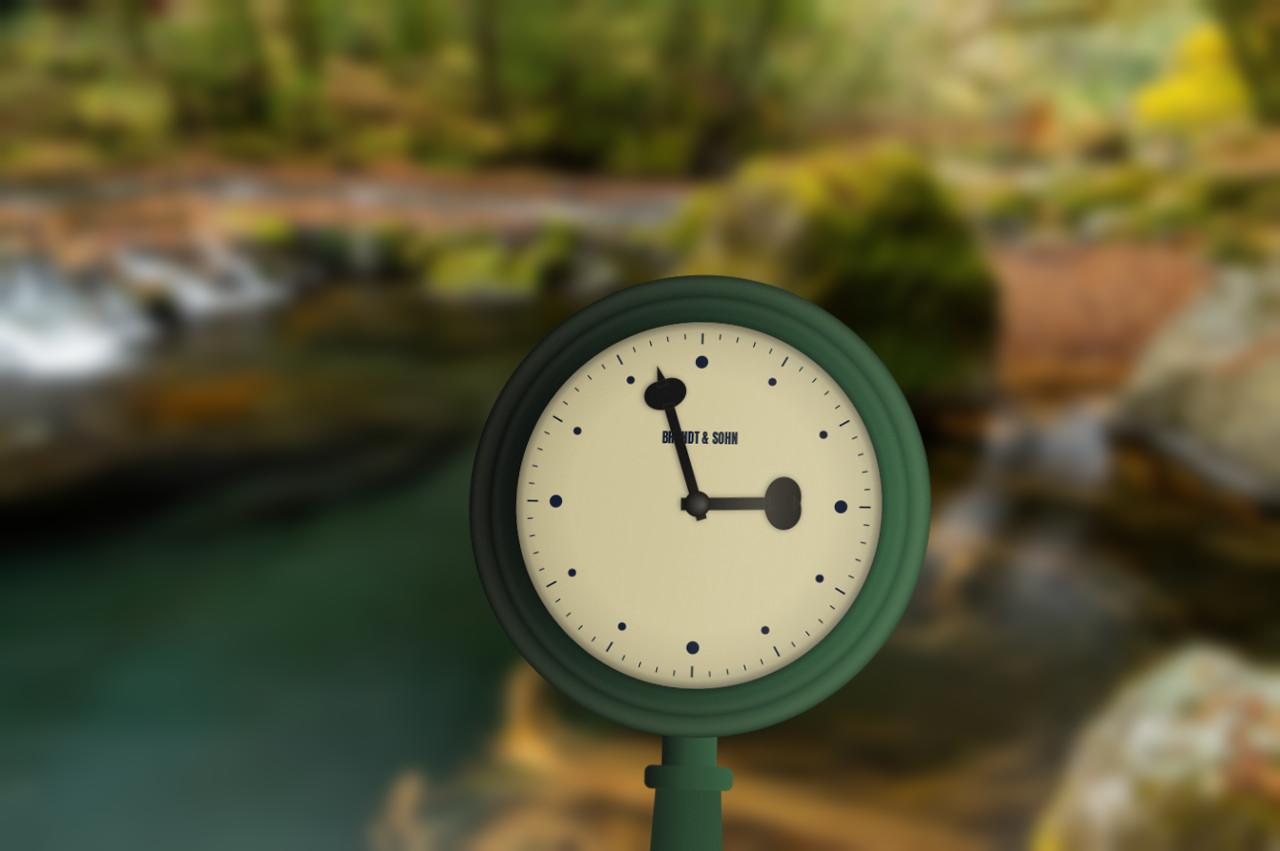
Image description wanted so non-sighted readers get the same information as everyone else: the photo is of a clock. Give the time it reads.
2:57
